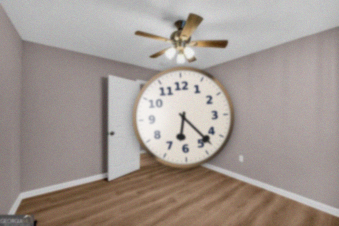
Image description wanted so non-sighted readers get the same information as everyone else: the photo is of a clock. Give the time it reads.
6:23
